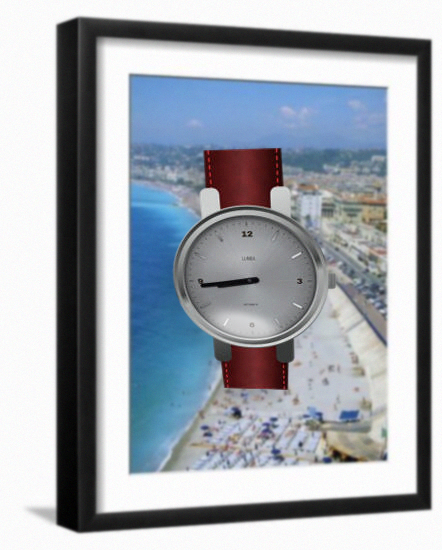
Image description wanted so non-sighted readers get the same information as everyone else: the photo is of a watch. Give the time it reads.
8:44
